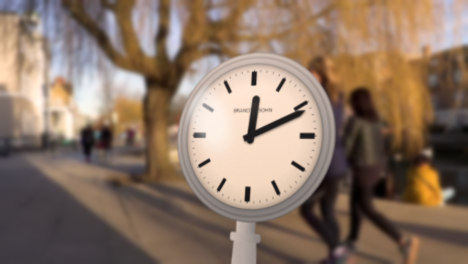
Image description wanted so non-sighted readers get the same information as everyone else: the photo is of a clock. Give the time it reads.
12:11
